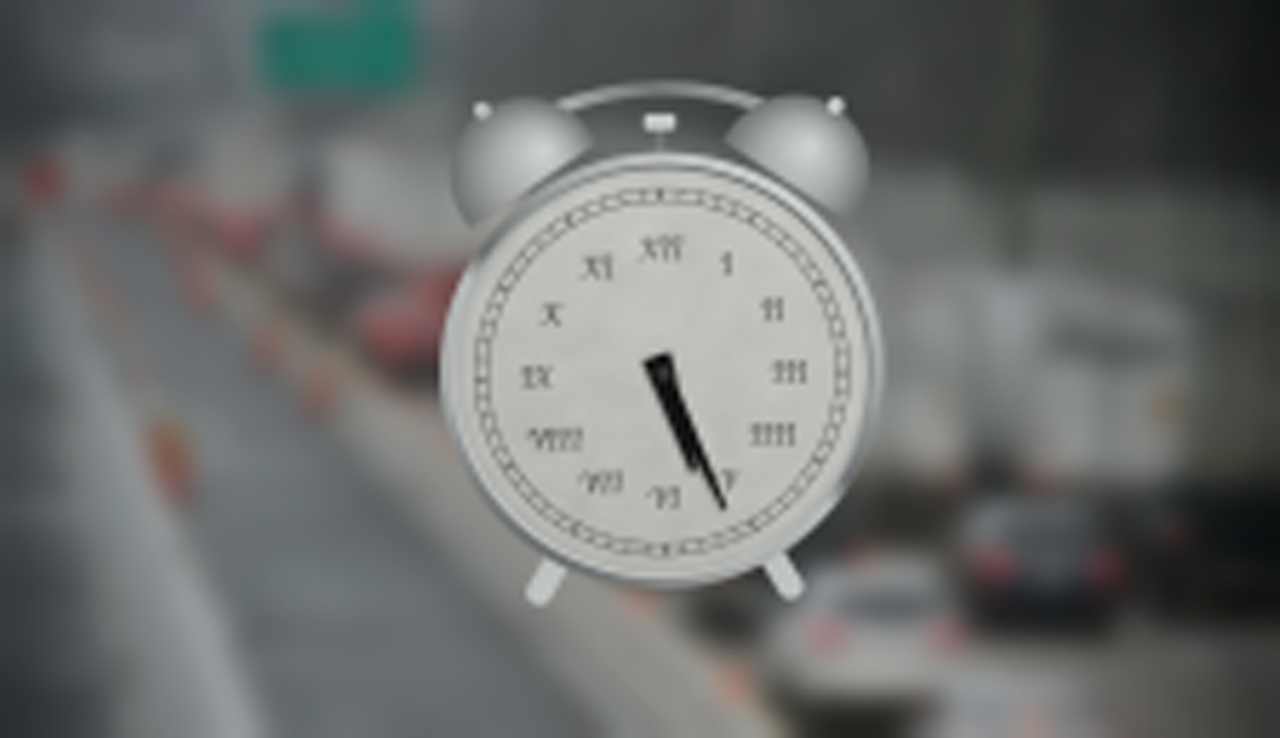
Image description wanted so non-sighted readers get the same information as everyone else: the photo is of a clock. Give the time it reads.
5:26
